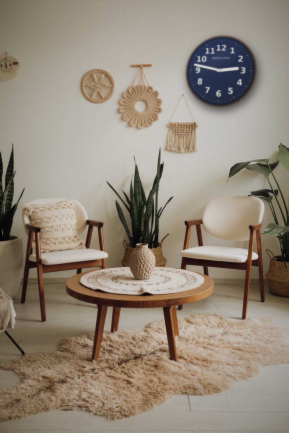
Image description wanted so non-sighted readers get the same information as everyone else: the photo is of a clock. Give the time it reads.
2:47
